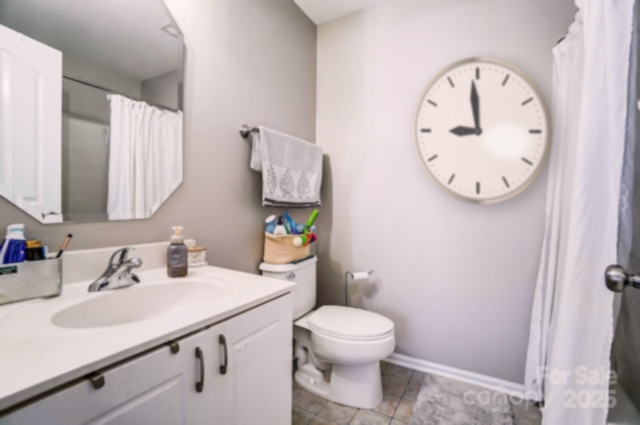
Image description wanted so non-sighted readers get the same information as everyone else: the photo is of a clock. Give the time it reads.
8:59
